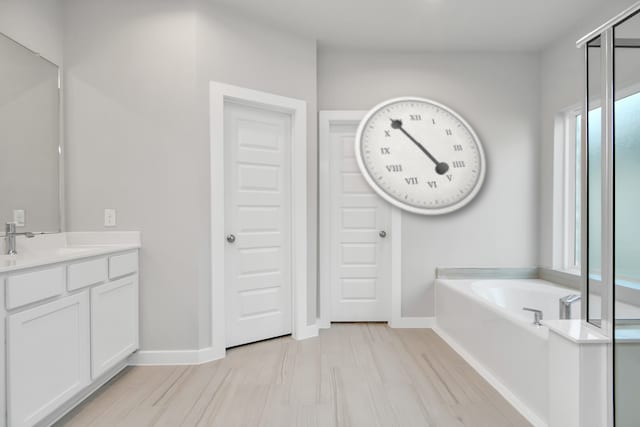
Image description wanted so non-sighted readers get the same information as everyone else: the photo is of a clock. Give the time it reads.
4:54
